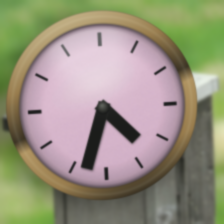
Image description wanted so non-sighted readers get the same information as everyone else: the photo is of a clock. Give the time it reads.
4:33
